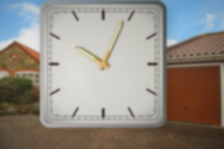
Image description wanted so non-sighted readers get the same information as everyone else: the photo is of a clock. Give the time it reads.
10:04
